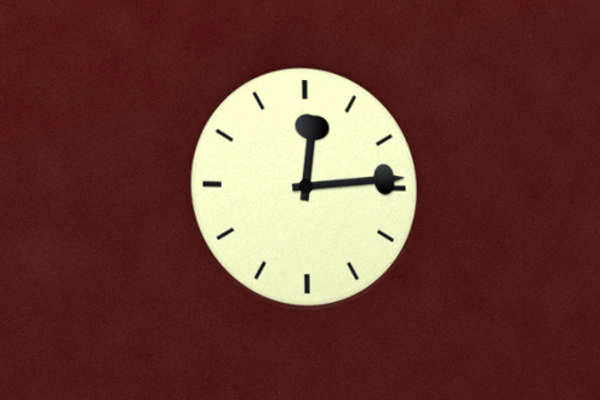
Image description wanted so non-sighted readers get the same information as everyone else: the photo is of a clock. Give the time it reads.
12:14
